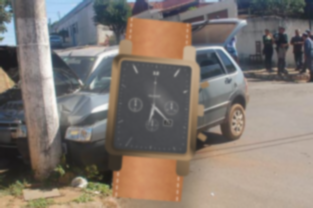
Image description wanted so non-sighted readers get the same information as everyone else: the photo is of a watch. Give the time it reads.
6:22
